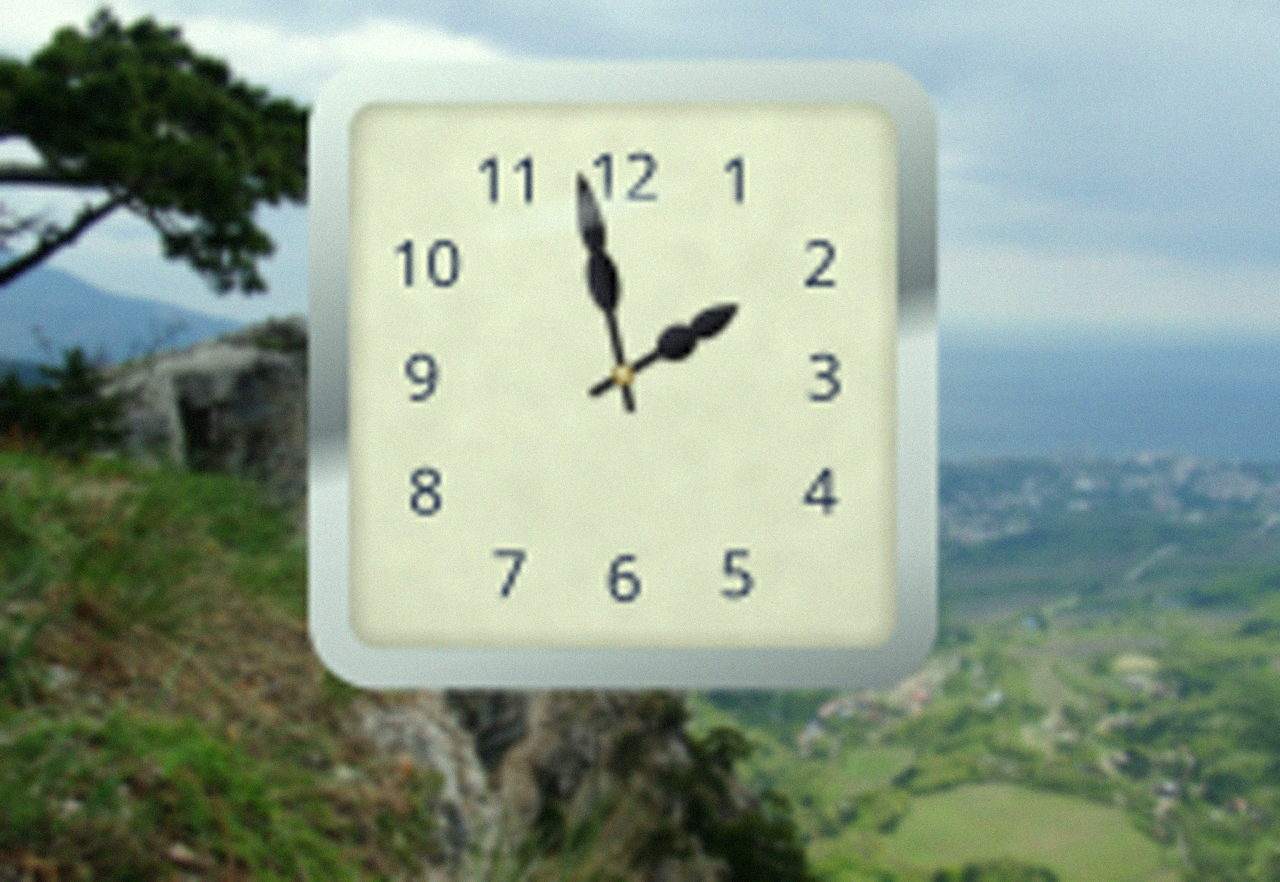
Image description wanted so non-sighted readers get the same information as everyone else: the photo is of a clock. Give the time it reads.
1:58
